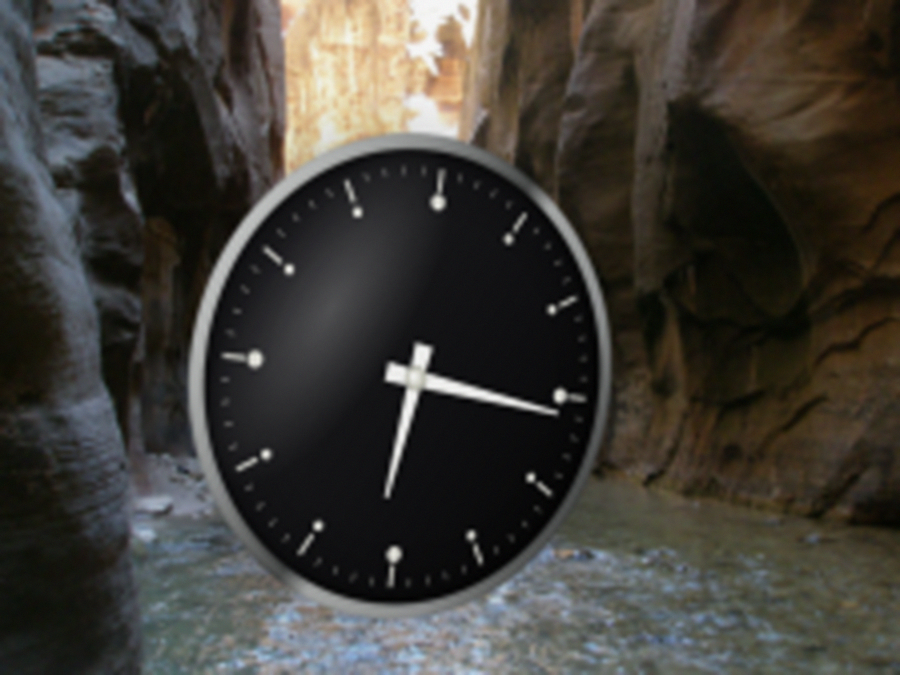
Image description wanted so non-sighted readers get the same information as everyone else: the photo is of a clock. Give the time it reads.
6:16
